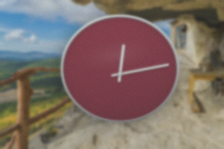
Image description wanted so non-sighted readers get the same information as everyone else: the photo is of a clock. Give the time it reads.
12:13
